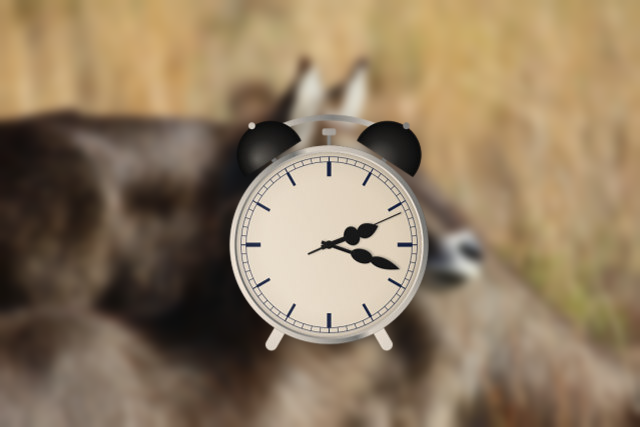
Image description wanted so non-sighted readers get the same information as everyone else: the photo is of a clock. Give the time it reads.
2:18:11
